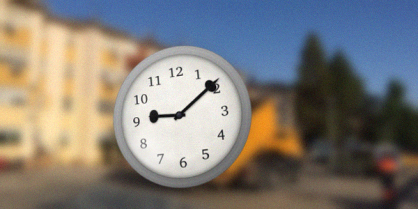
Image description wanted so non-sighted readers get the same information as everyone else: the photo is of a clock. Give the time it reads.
9:09
